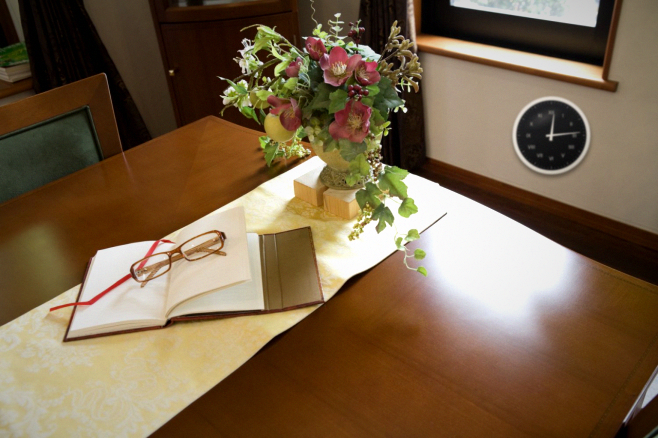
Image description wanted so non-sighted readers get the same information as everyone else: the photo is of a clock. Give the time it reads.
12:14
